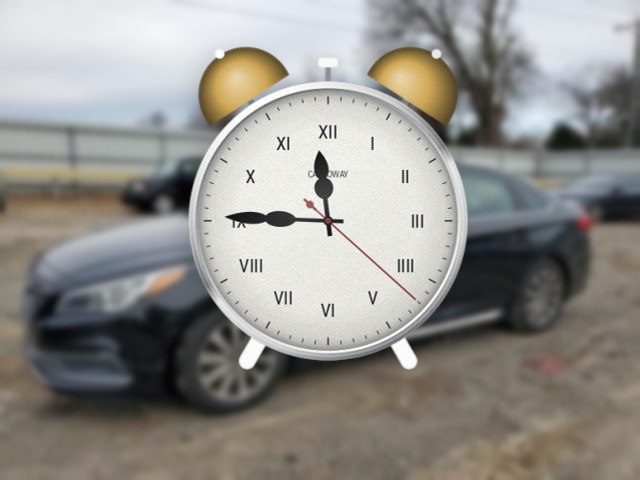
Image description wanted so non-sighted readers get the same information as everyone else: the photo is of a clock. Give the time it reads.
11:45:22
